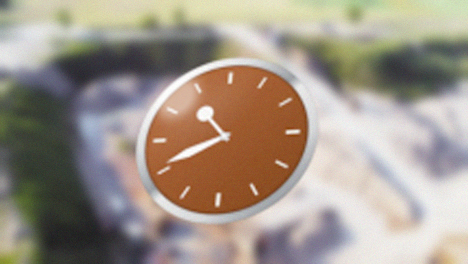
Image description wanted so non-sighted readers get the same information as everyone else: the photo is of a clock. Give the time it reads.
10:41
